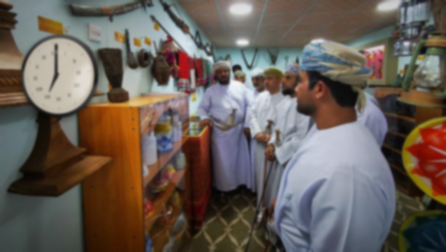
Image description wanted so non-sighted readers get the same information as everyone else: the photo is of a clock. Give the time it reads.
7:01
